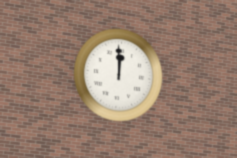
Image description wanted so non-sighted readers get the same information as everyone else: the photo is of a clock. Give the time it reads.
11:59
